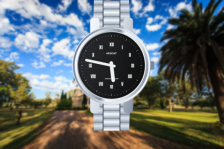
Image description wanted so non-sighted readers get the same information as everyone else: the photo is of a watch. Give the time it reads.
5:47
